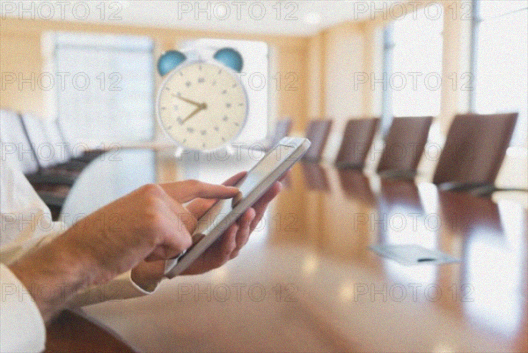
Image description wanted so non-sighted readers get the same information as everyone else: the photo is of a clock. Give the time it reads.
7:49
